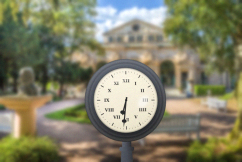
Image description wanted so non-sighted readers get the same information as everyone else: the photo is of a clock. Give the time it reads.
6:31
